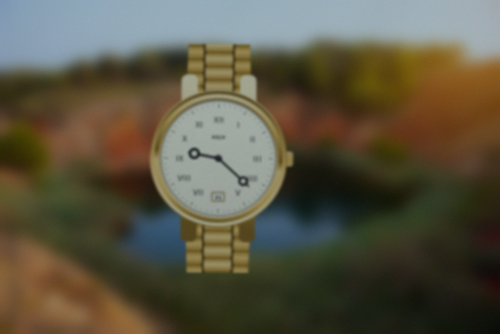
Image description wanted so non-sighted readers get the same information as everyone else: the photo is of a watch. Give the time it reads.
9:22
